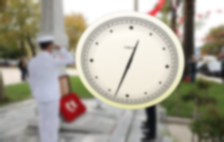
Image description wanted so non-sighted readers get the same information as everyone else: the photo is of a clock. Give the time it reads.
12:33
